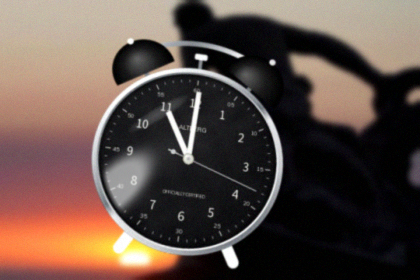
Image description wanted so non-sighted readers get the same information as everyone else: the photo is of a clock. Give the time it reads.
11:00:18
